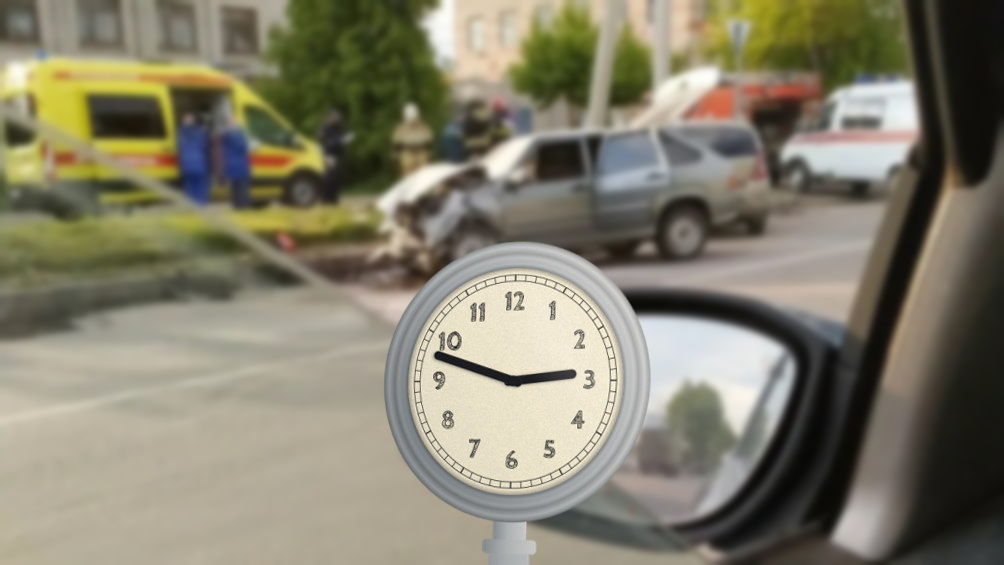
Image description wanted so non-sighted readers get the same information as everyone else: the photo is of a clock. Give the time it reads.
2:48
